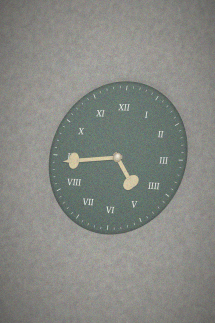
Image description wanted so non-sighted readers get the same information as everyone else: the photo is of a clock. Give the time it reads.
4:44
